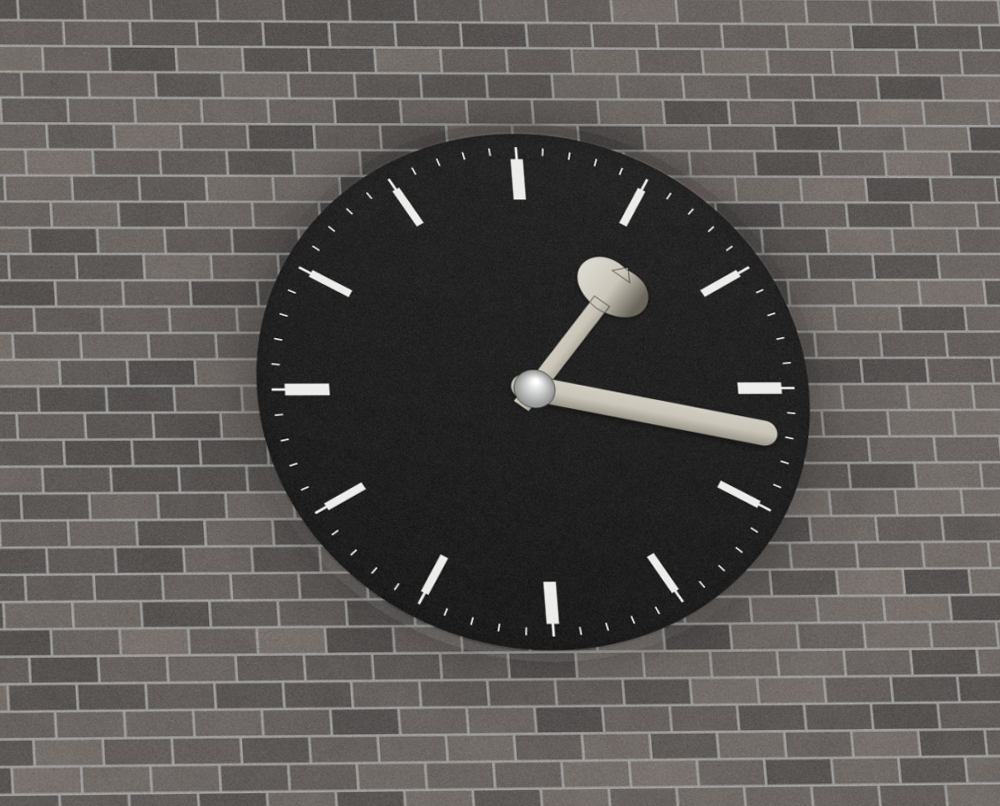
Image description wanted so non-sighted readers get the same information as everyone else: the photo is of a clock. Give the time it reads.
1:17
